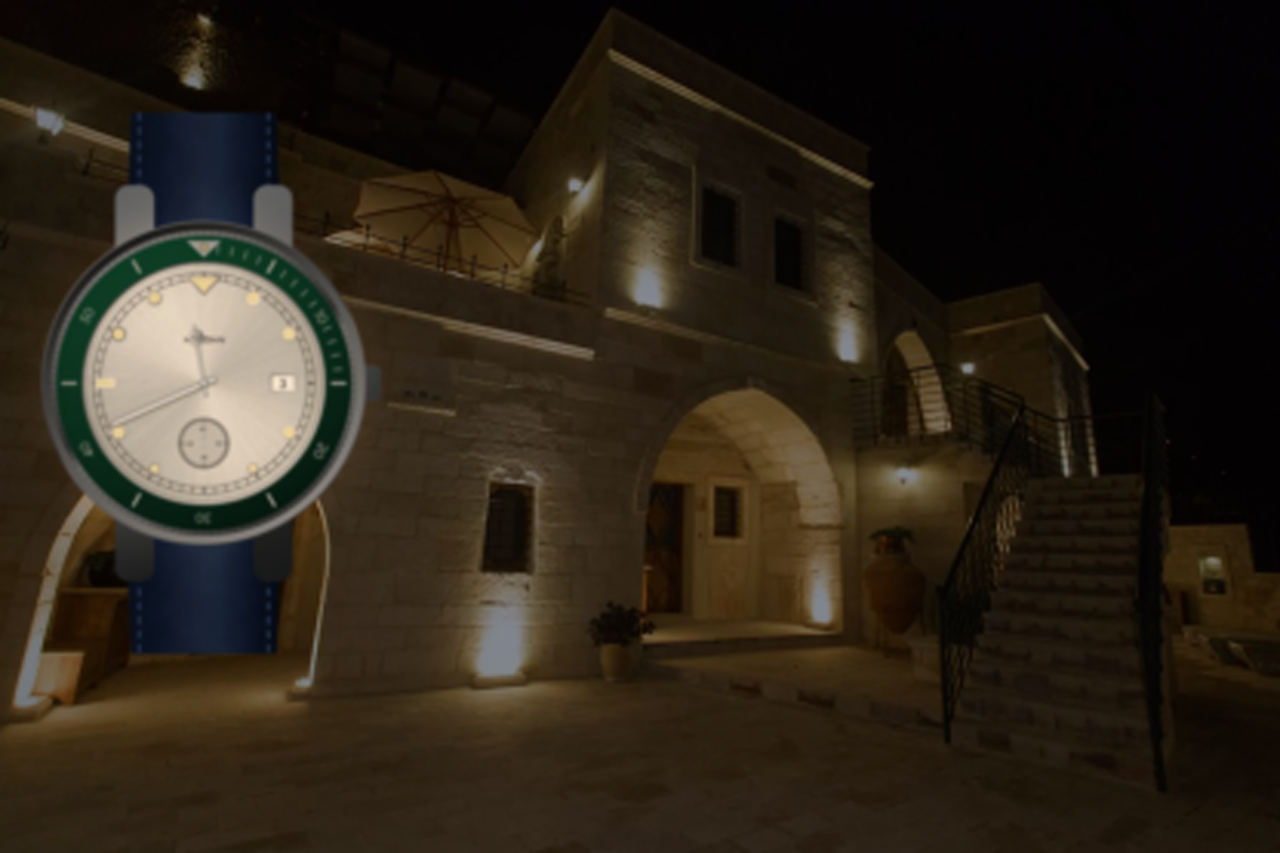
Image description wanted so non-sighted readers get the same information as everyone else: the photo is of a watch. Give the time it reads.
11:41
